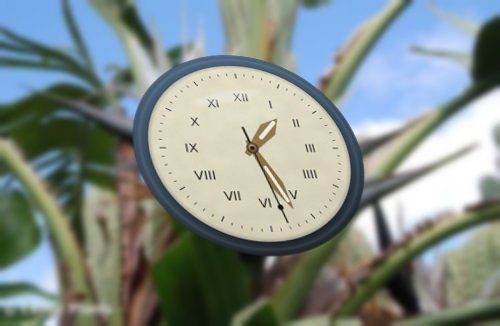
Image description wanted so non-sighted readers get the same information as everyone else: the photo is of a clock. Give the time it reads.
1:26:28
